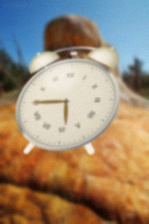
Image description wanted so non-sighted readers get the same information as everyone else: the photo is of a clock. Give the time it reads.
5:45
